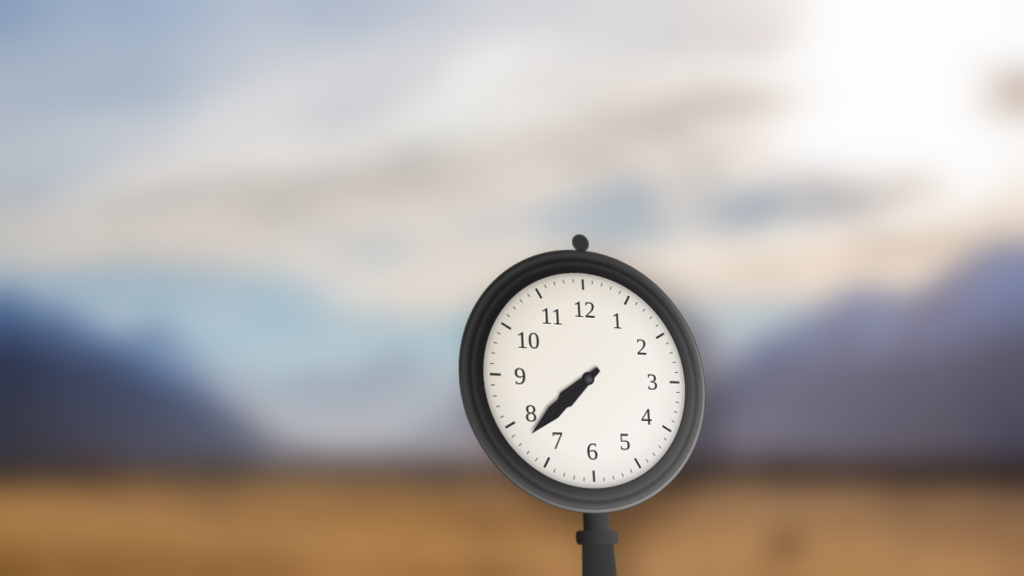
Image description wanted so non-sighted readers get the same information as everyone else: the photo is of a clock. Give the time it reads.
7:38
